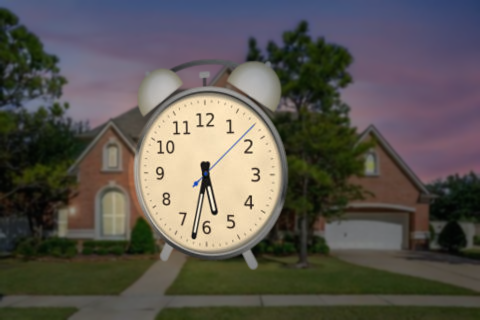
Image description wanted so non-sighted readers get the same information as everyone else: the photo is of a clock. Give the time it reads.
5:32:08
